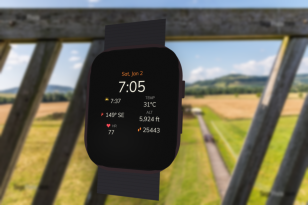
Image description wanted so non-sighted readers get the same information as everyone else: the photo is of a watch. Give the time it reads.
7:05
